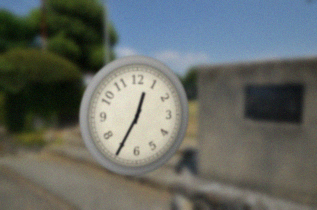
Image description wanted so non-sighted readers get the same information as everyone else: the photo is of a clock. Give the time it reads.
12:35
